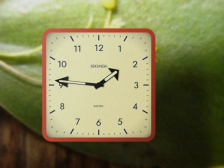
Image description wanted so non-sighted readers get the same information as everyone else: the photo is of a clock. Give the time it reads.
1:46
